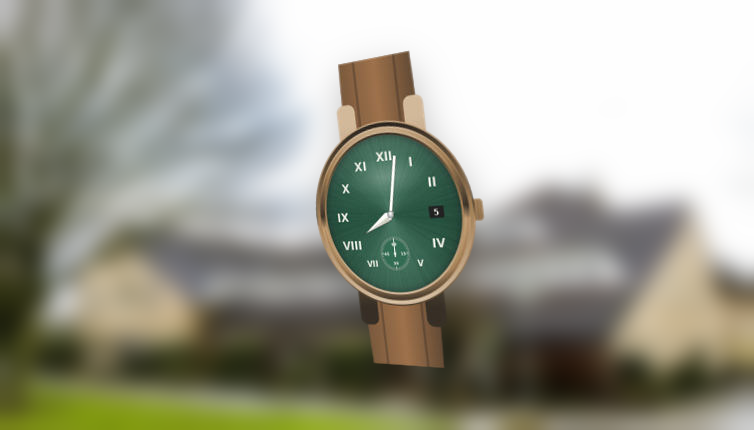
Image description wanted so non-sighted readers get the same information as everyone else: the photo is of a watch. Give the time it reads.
8:02
